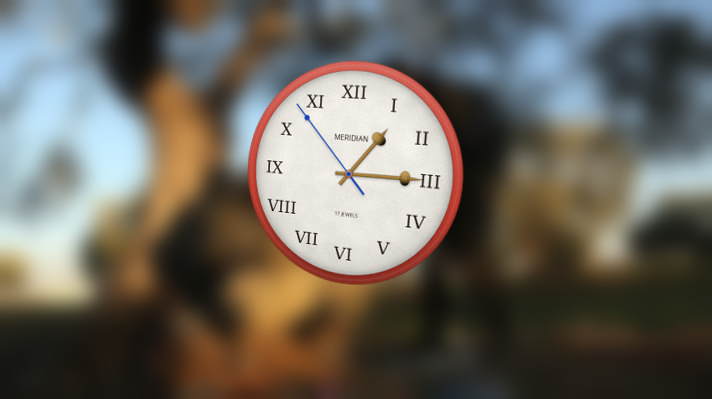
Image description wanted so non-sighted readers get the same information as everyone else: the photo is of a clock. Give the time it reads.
1:14:53
